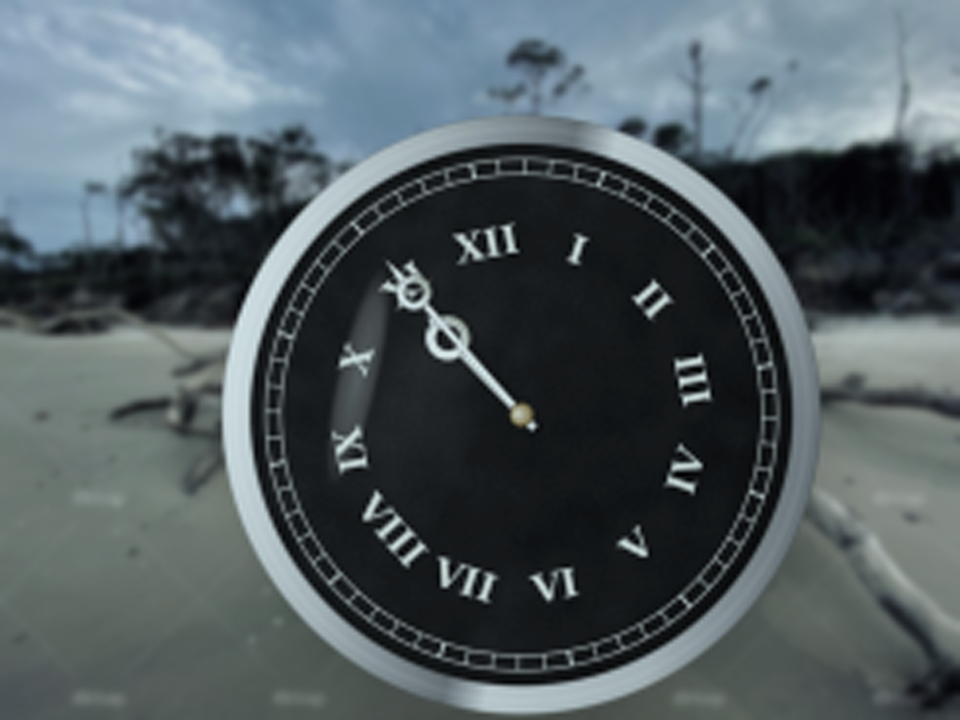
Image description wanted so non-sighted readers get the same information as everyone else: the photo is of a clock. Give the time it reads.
10:55
